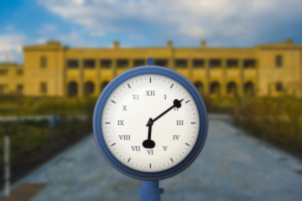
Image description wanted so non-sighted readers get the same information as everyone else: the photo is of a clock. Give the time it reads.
6:09
